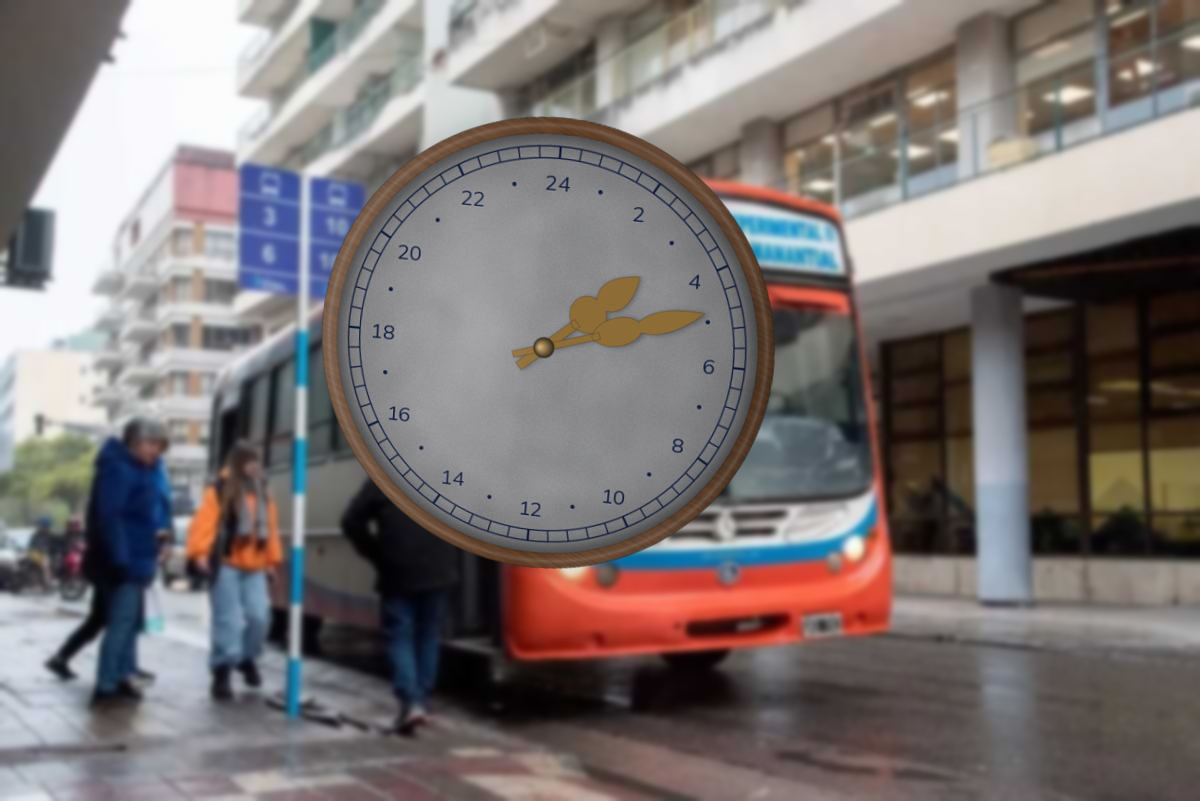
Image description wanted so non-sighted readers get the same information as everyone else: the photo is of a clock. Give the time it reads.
3:12
